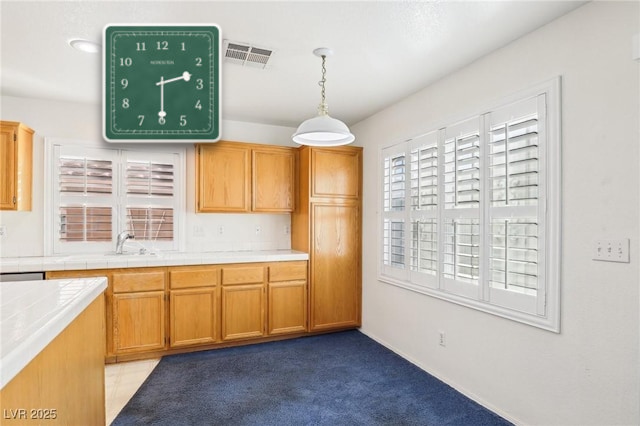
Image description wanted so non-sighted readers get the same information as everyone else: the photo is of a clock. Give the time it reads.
2:30
